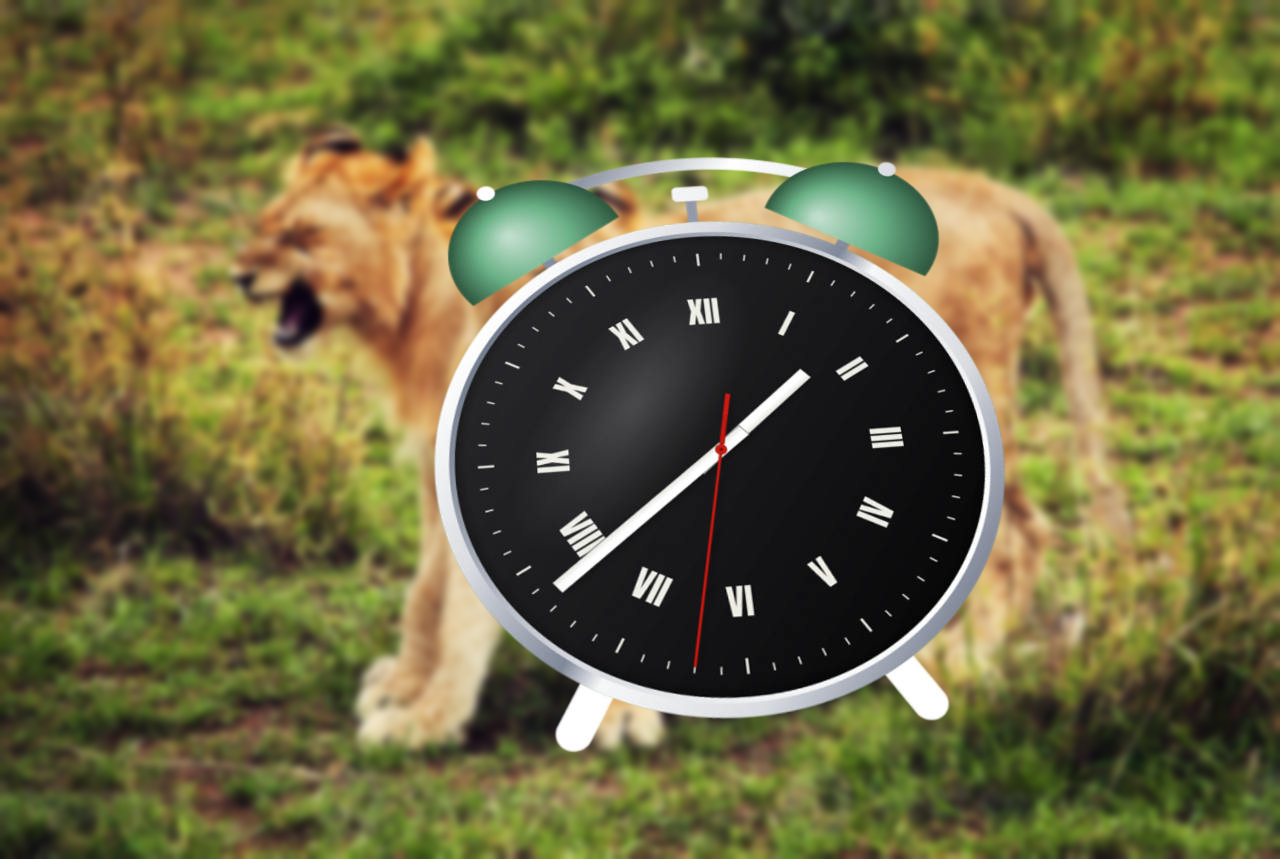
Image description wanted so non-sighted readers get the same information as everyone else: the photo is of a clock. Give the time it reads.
1:38:32
